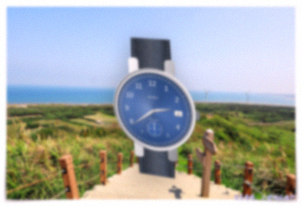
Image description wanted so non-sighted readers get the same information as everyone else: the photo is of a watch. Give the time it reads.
2:39
